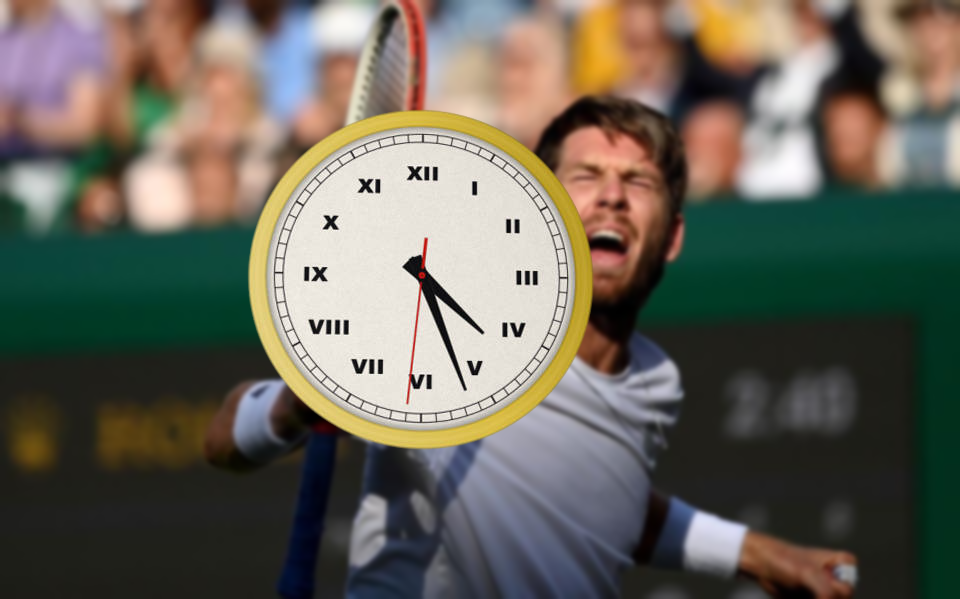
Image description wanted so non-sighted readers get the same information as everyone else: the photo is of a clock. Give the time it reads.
4:26:31
